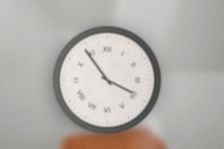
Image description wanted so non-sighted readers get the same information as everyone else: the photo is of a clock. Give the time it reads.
3:54
